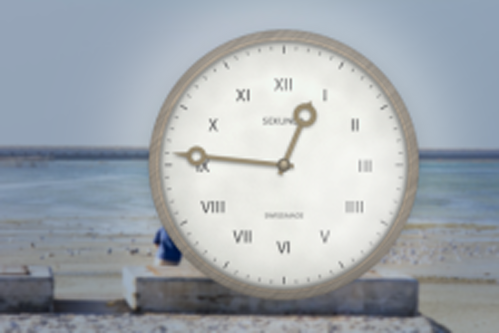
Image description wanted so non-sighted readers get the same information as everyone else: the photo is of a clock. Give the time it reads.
12:46
